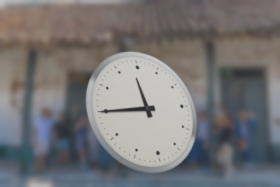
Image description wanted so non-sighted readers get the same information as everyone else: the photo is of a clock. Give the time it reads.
11:45
